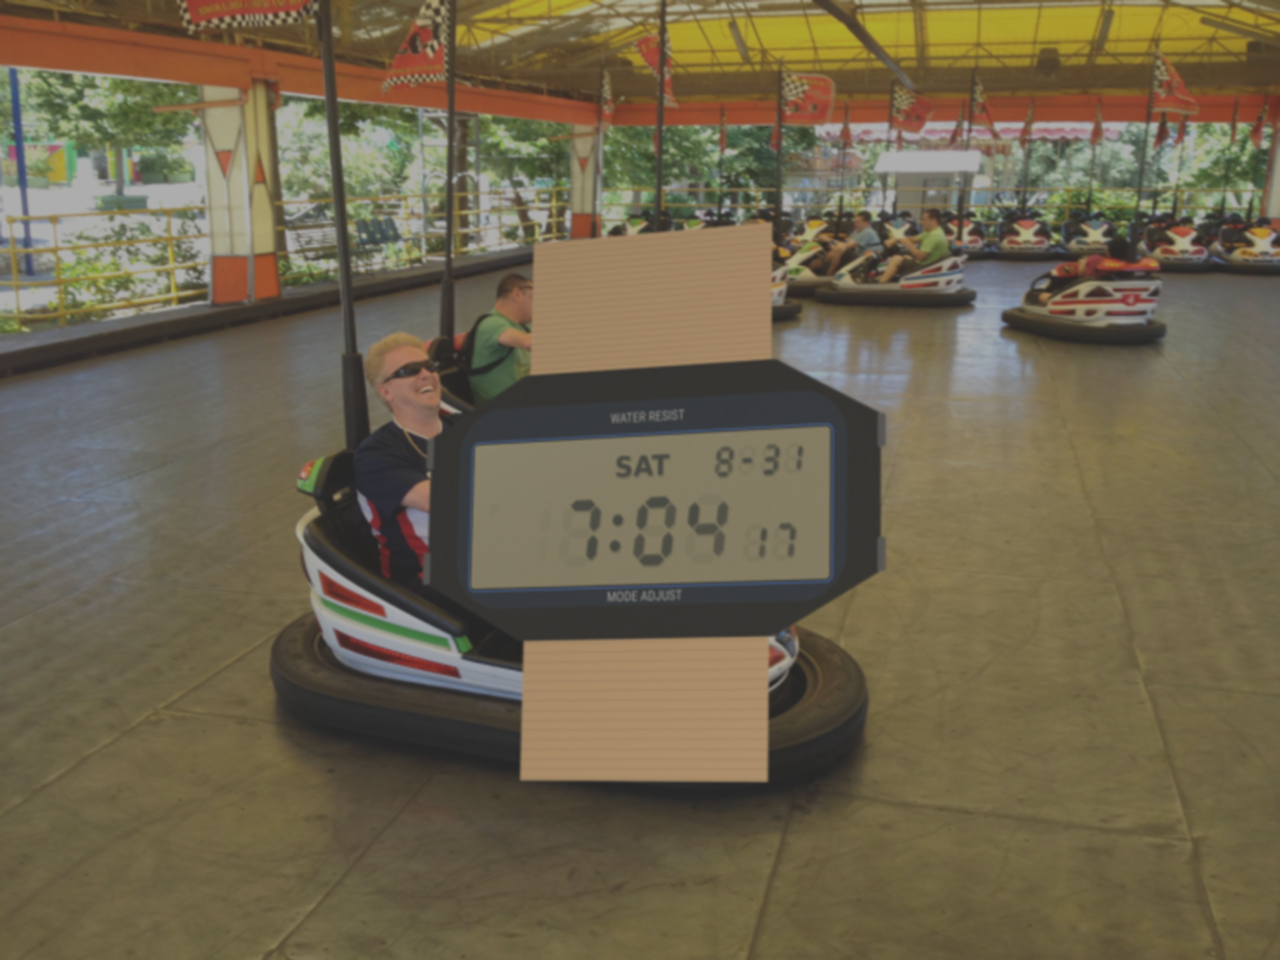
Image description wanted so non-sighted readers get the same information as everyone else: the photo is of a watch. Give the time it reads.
7:04:17
